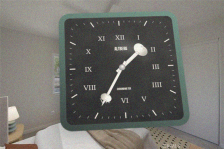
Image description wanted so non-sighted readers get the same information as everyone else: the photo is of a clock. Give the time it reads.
1:35
